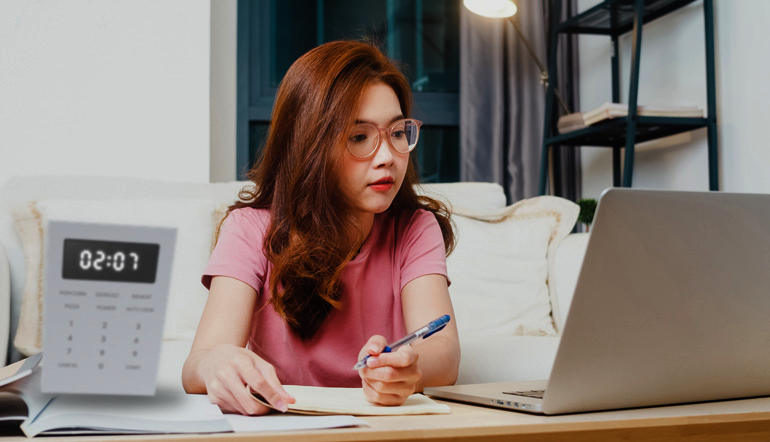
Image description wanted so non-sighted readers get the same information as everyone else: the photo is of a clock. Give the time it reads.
2:07
